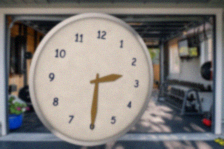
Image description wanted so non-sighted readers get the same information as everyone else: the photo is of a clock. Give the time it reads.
2:30
